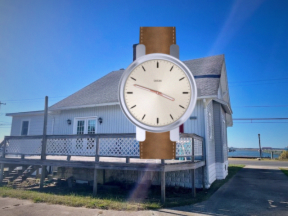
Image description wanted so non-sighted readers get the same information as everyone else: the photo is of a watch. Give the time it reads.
3:48
